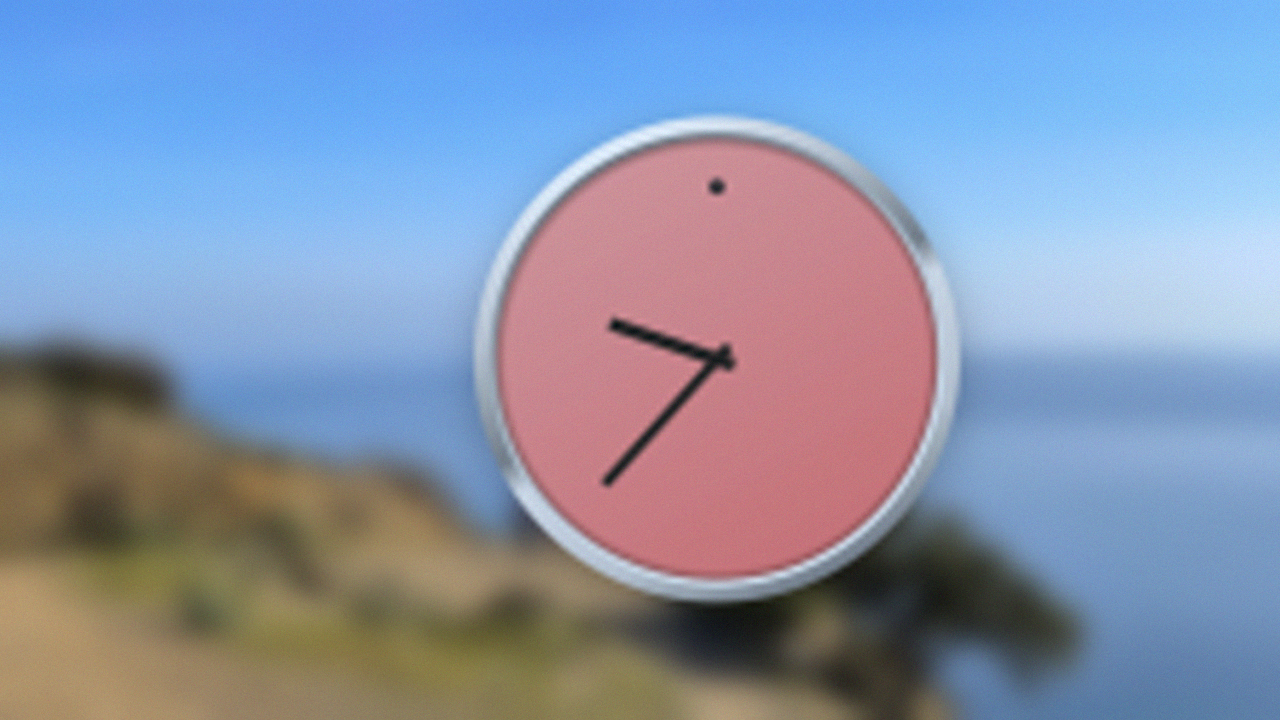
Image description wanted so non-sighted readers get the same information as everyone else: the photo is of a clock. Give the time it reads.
9:37
